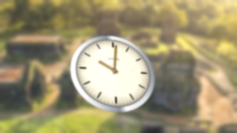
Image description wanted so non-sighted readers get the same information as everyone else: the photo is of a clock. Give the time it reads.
10:01
